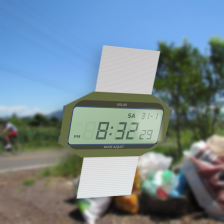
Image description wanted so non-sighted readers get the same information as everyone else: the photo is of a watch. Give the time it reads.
8:32:29
